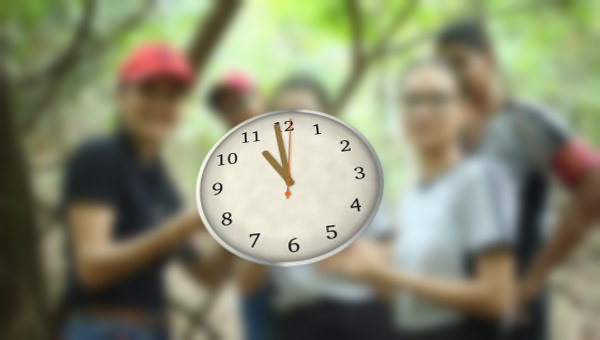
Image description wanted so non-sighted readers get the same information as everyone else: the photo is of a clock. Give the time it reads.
10:59:01
